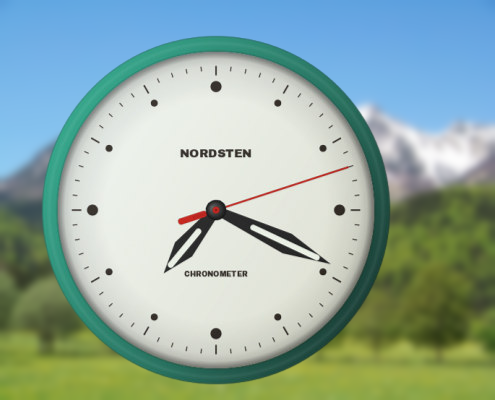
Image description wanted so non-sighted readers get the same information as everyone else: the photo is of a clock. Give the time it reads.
7:19:12
